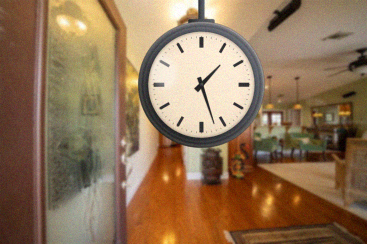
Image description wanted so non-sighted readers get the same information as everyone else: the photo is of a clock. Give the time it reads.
1:27
